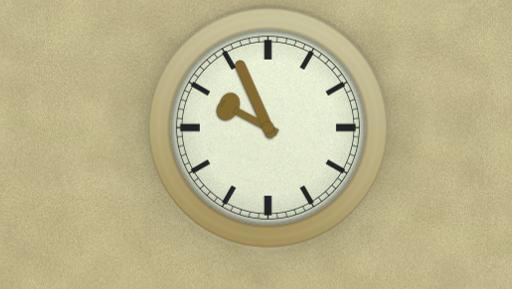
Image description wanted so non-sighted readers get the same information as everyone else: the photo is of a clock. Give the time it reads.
9:56
